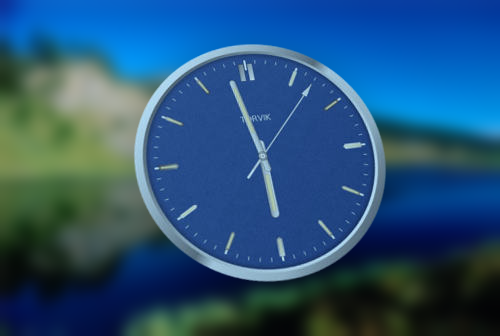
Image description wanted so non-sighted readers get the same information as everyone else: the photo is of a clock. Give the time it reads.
5:58:07
